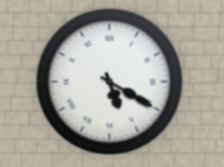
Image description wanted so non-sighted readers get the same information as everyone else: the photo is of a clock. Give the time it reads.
5:20
